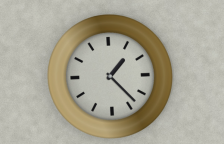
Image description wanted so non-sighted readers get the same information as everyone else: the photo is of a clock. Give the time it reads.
1:23
